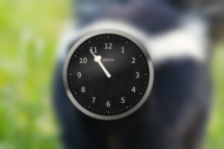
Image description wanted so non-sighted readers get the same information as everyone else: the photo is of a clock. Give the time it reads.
10:54
